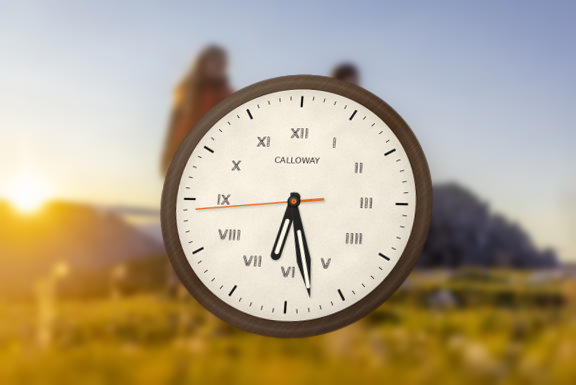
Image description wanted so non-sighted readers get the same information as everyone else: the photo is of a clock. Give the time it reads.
6:27:44
